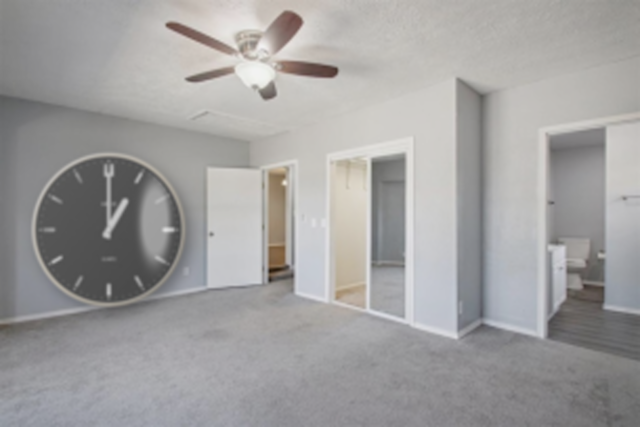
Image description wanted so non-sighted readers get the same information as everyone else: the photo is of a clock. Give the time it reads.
1:00
